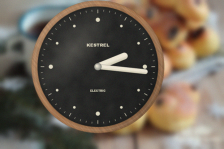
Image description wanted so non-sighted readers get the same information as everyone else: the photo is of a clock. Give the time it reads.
2:16
